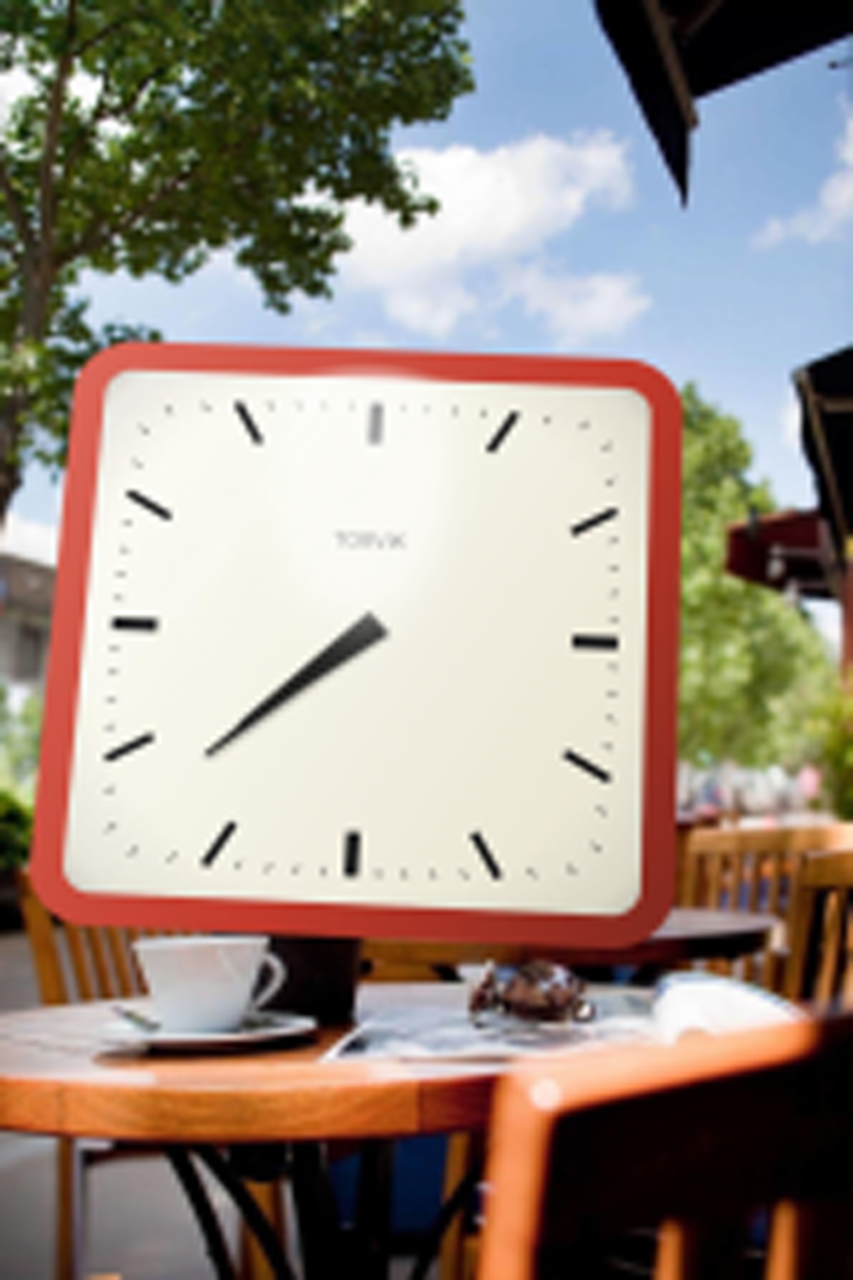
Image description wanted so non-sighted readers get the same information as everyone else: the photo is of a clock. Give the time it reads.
7:38
